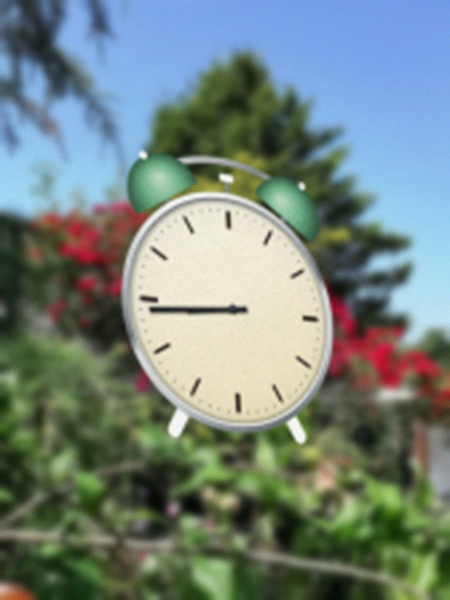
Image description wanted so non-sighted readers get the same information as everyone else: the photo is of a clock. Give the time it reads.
8:44
